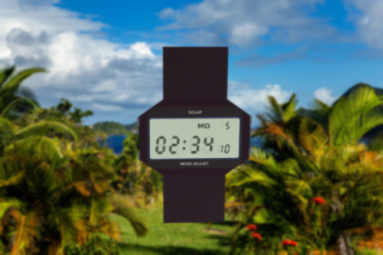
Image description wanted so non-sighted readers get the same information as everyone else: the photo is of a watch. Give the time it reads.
2:34:10
